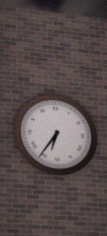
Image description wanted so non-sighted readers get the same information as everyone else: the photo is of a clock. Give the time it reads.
6:36
